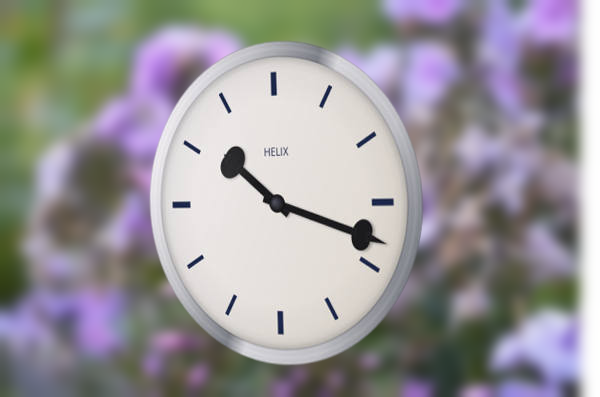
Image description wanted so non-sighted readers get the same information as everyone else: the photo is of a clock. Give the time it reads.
10:18
